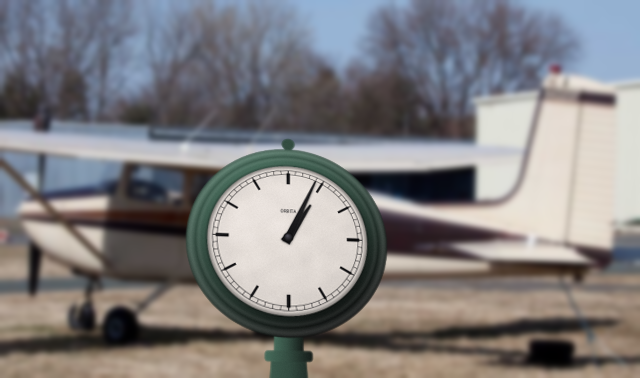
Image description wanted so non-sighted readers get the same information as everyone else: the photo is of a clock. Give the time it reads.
1:04
